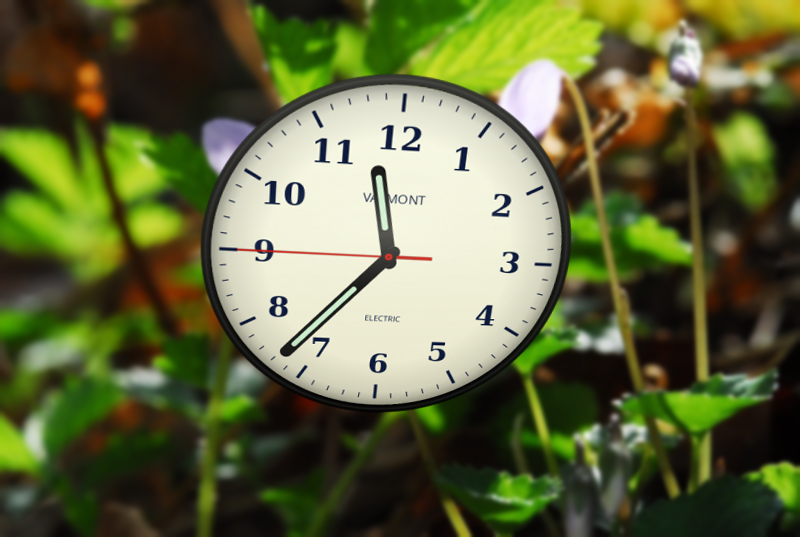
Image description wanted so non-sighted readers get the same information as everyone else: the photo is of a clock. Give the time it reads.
11:36:45
